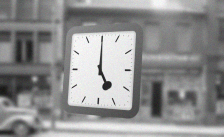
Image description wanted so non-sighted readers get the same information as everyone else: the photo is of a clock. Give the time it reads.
5:00
